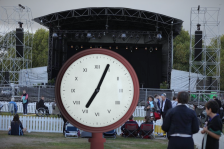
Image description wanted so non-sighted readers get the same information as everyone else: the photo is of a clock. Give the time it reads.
7:04
